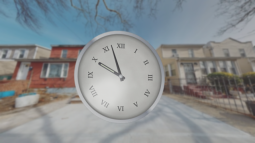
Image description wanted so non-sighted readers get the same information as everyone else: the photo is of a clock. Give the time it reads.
9:57
